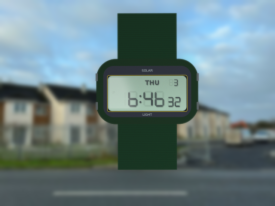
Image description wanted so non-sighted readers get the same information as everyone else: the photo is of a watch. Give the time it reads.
6:46:32
